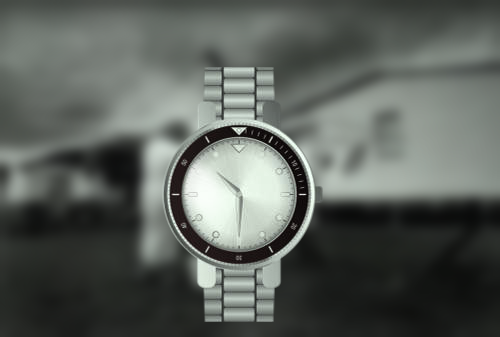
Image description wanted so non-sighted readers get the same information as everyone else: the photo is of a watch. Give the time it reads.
10:30
